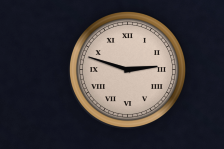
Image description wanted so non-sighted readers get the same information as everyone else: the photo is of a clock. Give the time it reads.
2:48
